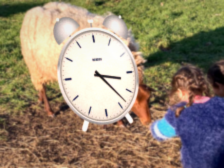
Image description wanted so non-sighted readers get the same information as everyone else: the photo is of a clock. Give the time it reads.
3:23
